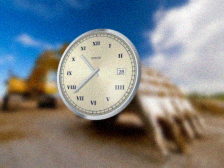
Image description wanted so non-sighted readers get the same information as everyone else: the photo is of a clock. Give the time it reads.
10:38
